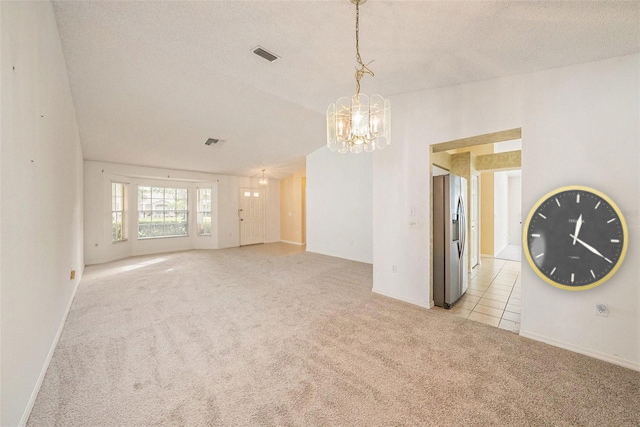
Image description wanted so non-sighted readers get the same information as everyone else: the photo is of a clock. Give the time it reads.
12:20
